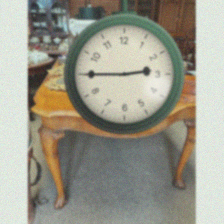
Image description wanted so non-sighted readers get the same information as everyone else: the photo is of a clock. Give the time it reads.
2:45
